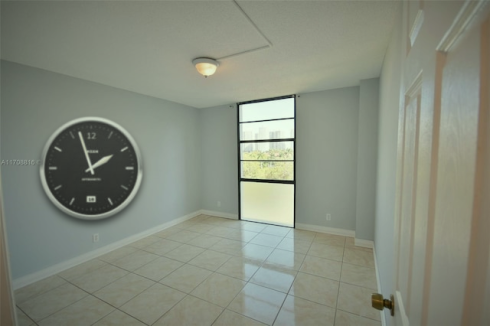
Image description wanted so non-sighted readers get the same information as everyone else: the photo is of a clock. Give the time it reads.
1:57
